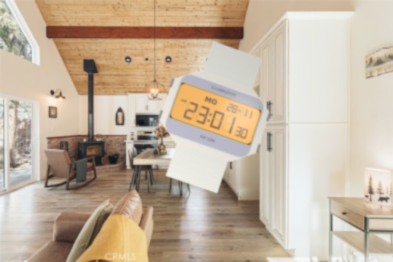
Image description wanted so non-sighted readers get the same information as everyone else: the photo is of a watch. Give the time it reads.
23:01
